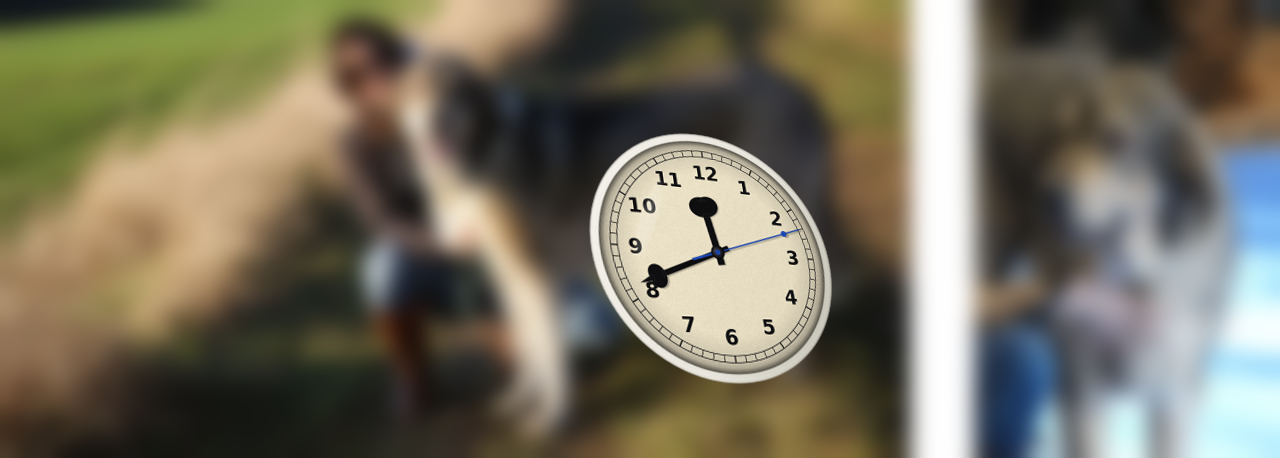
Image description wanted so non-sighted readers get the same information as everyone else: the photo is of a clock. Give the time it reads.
11:41:12
